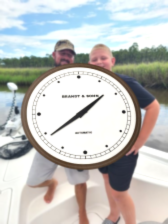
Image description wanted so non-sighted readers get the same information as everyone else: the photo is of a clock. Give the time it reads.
1:39
